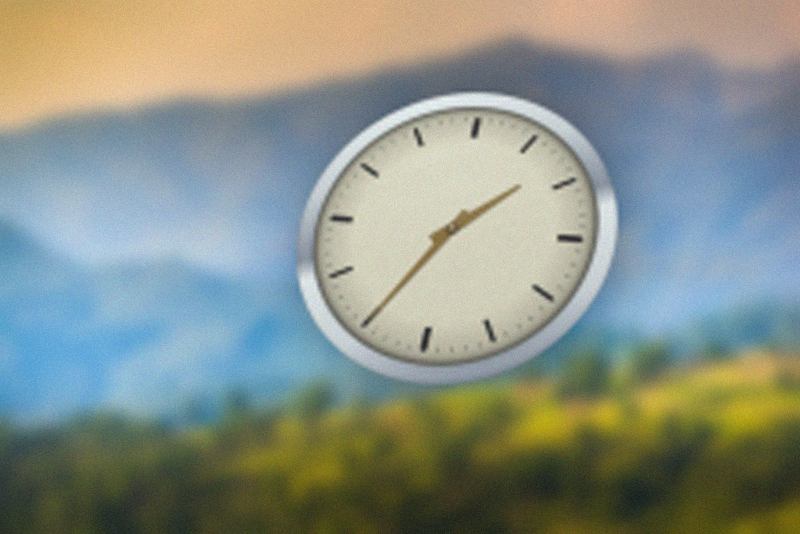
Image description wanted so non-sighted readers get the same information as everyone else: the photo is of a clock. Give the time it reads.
1:35
